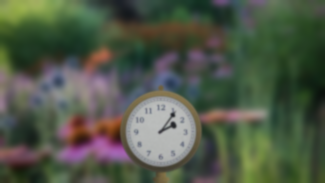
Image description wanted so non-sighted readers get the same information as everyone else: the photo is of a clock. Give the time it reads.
2:06
